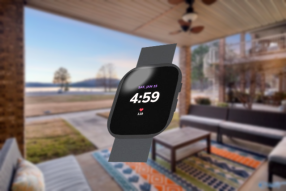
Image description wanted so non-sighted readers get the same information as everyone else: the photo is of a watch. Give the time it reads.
4:59
